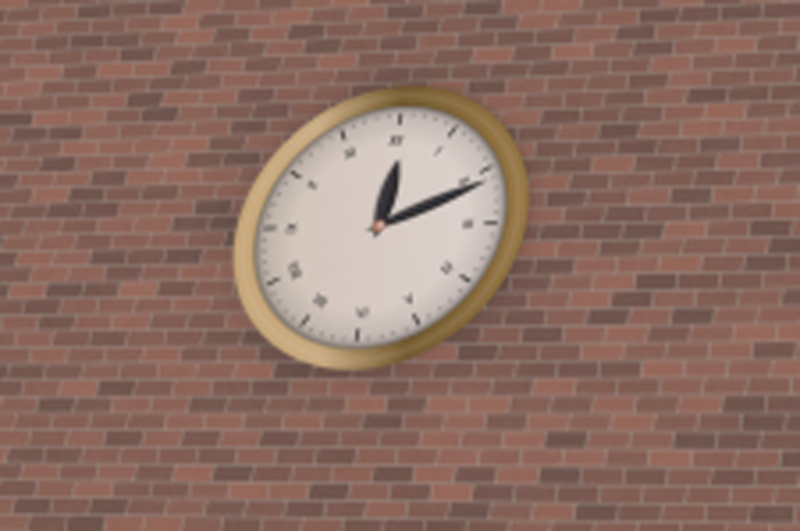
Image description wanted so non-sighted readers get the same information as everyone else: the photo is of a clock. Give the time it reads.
12:11
